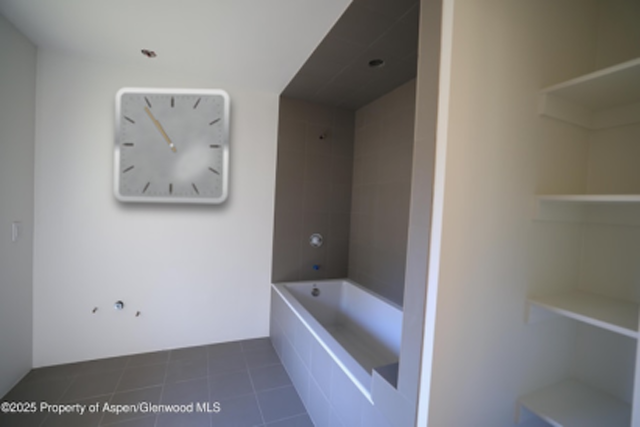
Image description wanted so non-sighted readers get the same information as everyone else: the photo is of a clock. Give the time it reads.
10:54
